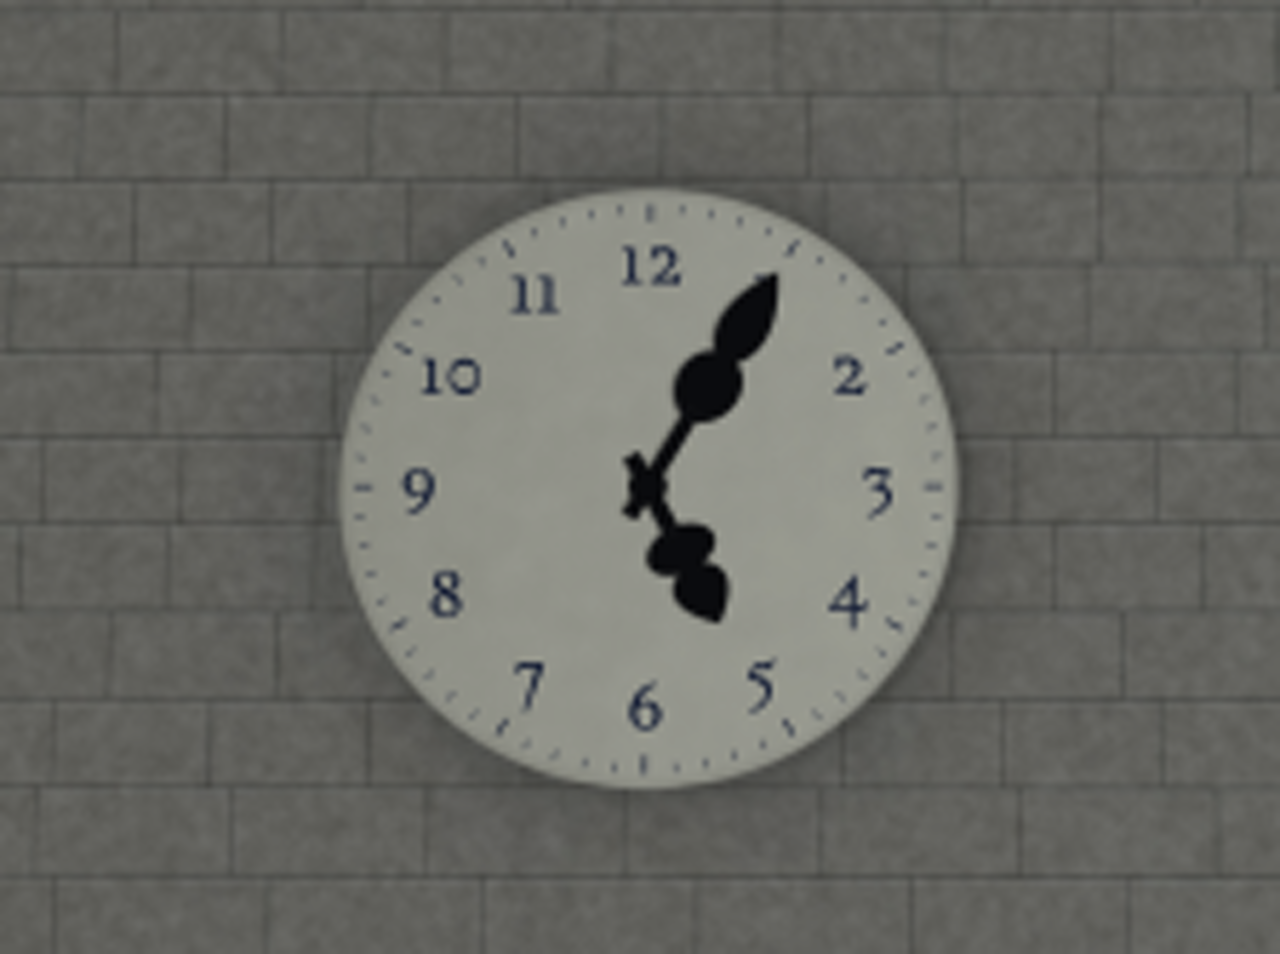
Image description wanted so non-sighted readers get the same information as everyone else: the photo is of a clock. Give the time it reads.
5:05
